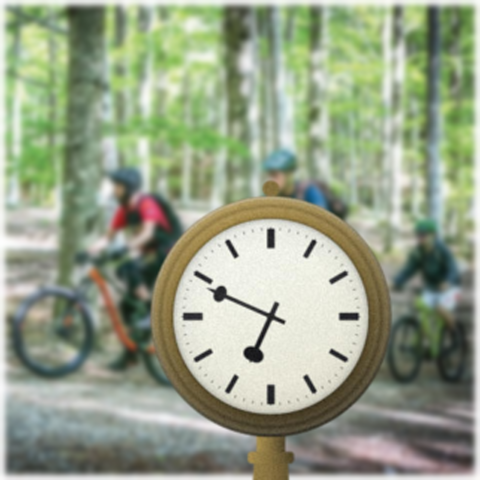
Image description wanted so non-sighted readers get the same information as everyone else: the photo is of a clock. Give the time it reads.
6:49
